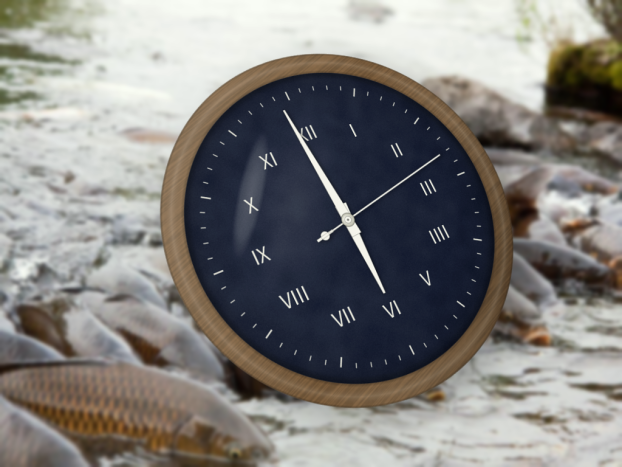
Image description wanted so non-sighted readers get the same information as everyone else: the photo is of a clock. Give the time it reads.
5:59:13
